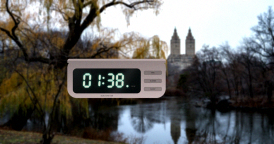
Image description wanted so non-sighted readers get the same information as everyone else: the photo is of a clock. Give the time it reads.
1:38
